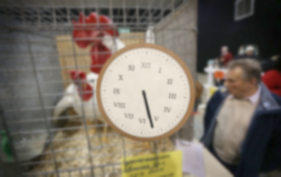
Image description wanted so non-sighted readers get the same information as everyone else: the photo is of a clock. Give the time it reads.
5:27
